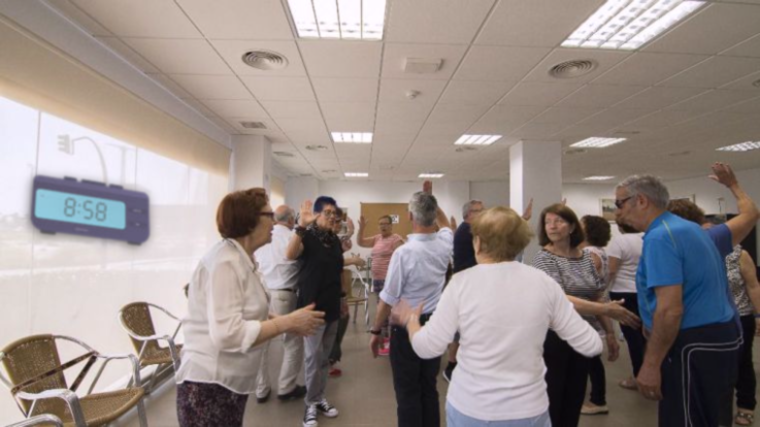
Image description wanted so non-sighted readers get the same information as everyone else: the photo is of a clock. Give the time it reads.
8:58
